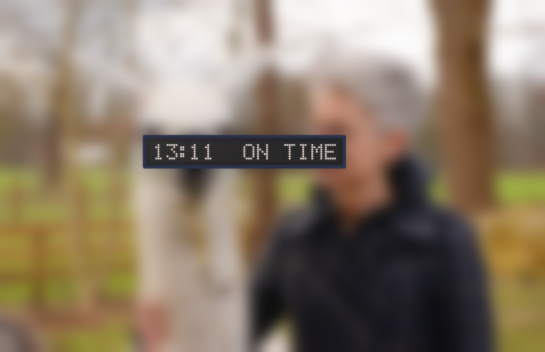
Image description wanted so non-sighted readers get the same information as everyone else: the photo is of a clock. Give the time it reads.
13:11
